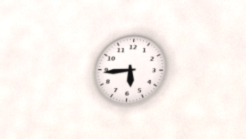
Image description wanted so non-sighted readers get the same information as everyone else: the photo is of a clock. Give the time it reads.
5:44
